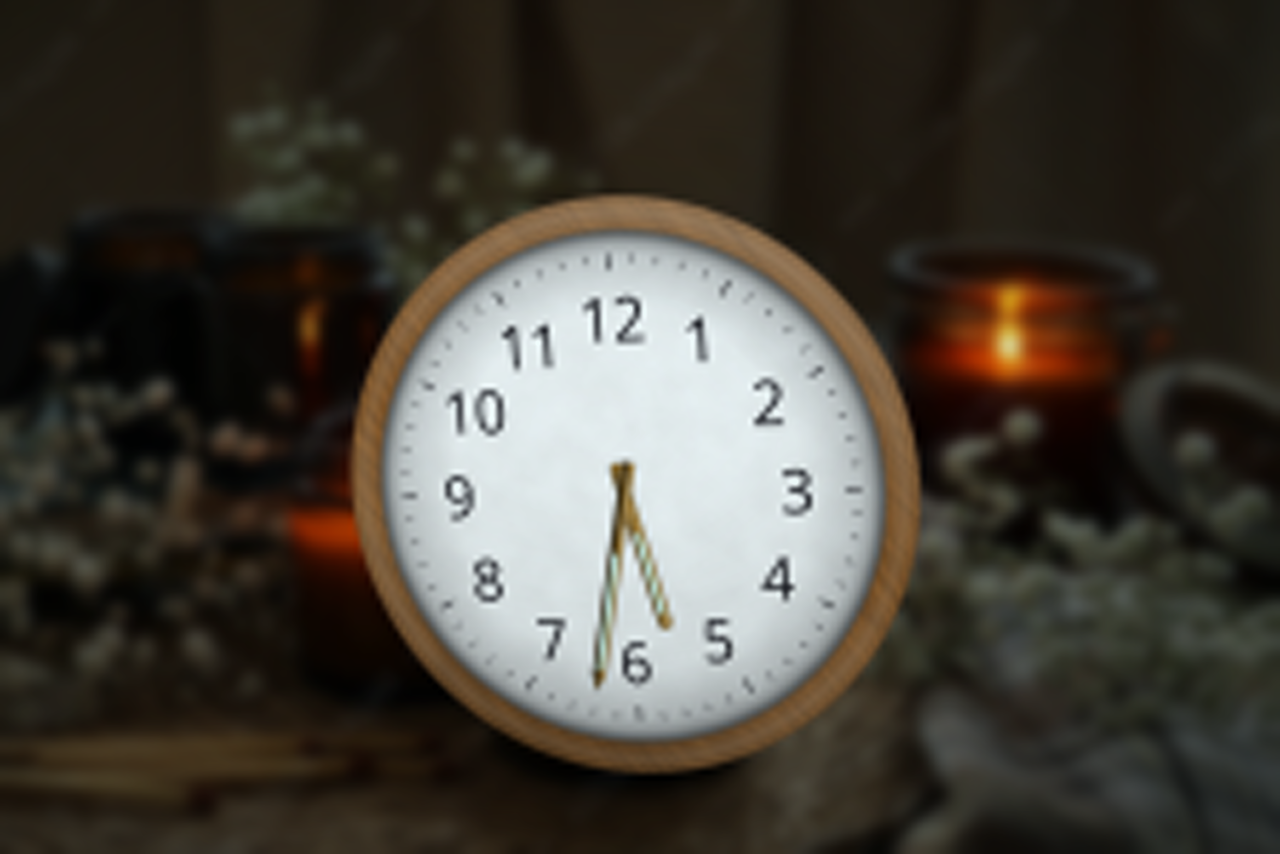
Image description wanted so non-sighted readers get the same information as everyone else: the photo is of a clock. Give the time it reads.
5:32
